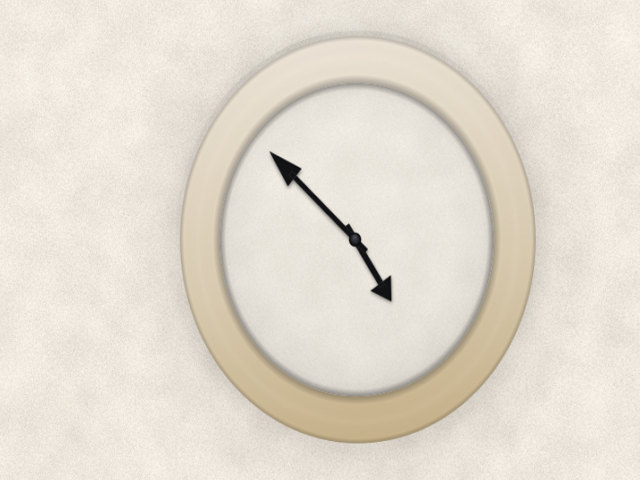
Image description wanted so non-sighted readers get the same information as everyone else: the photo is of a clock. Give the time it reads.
4:52
